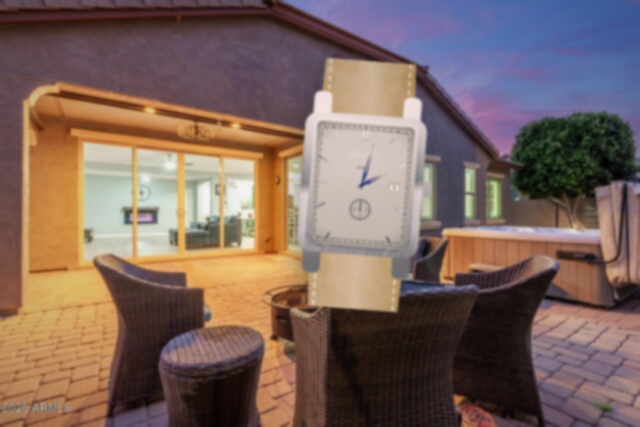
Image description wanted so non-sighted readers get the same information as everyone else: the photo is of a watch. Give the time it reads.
2:02
